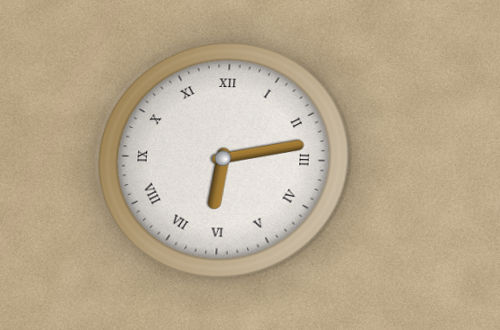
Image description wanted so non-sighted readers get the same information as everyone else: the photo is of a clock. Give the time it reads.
6:13
